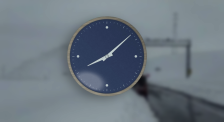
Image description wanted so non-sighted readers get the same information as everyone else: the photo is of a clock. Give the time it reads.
8:08
